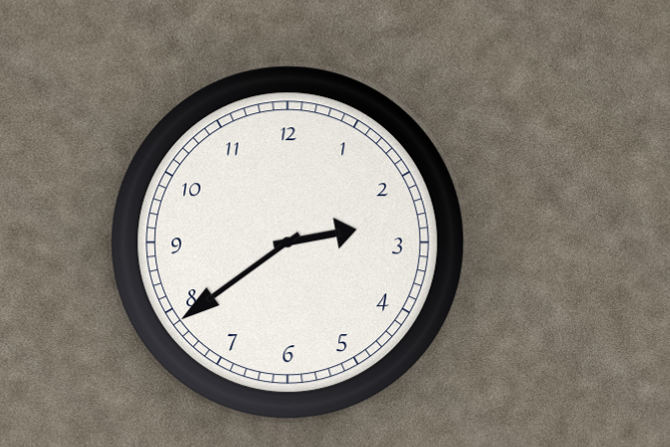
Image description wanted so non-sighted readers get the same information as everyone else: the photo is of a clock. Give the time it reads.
2:39
